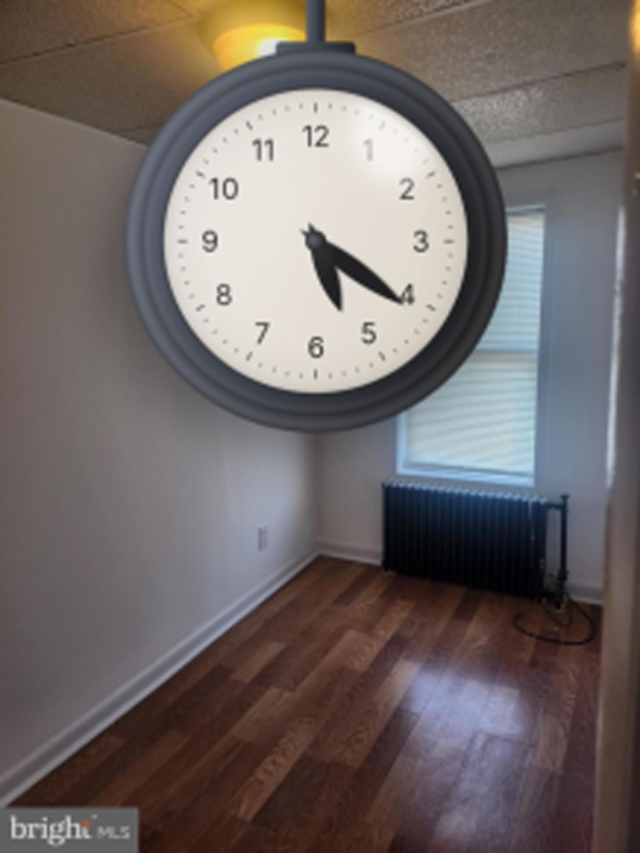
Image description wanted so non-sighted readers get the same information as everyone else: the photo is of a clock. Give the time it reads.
5:21
